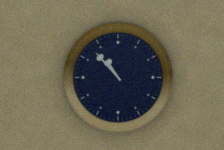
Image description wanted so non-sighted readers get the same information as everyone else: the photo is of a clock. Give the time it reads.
10:53
